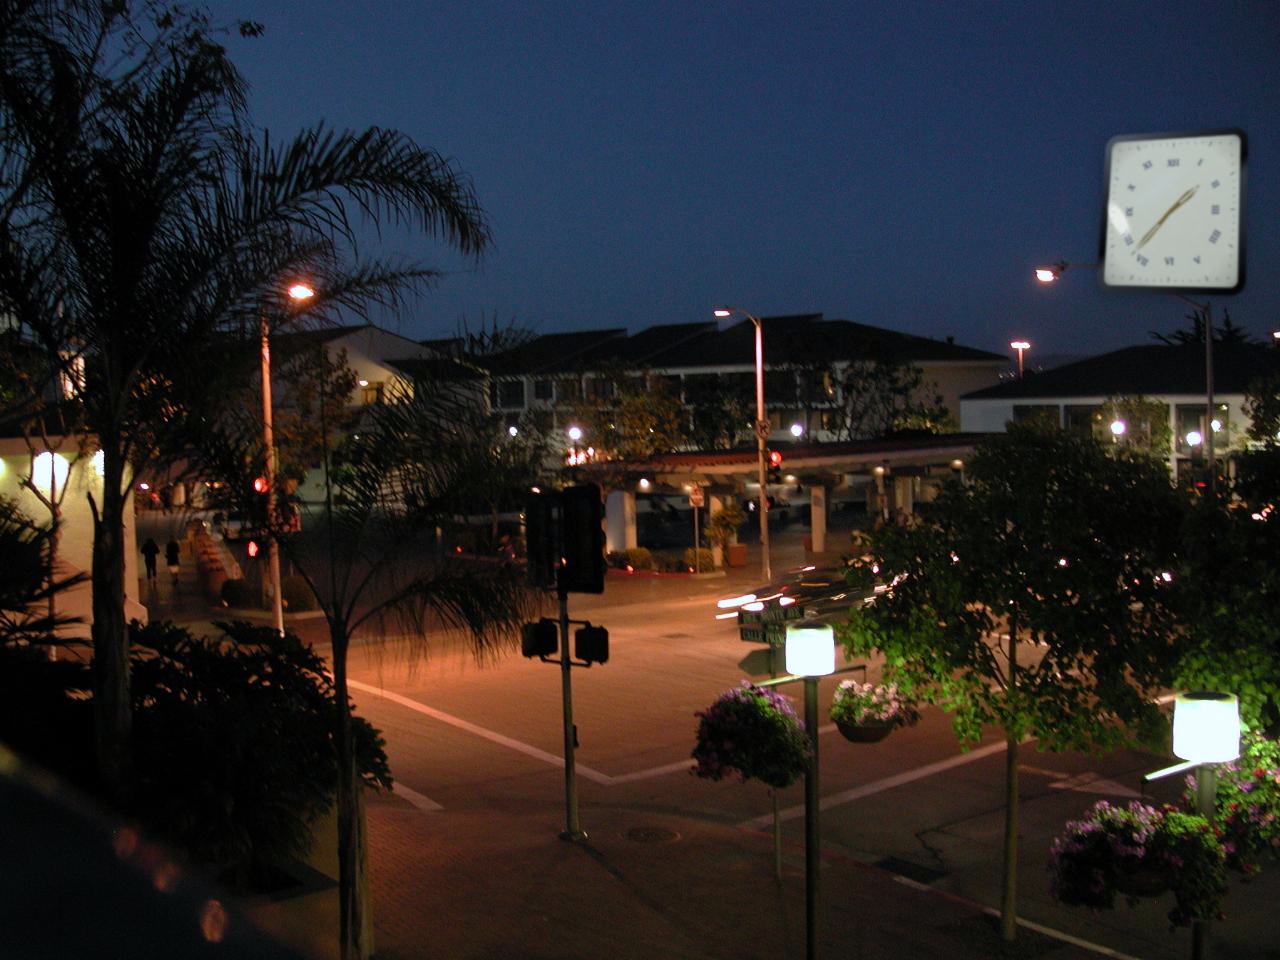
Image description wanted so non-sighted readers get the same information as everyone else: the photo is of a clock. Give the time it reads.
1:37
